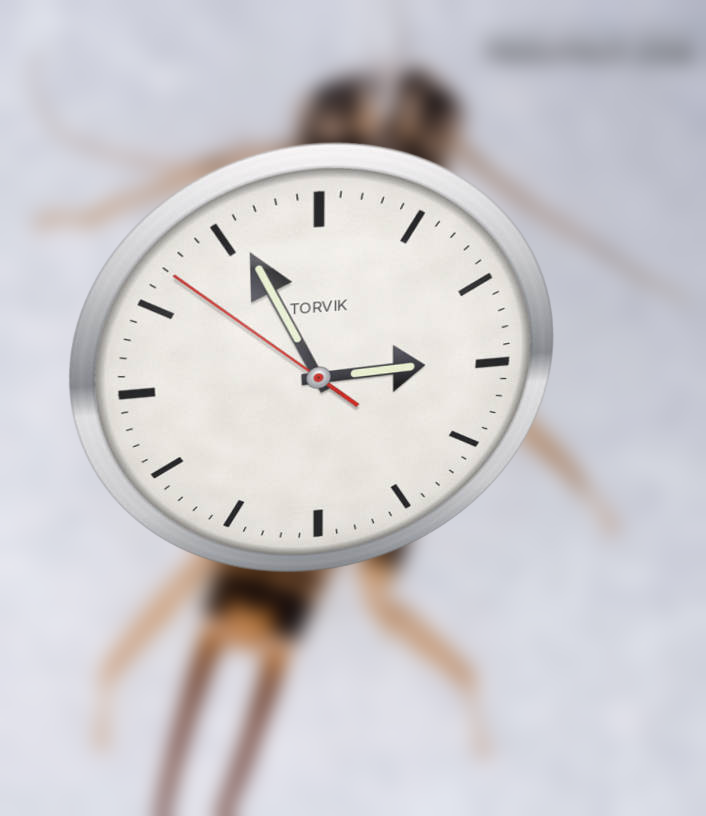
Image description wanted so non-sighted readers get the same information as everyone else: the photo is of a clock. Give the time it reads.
2:55:52
